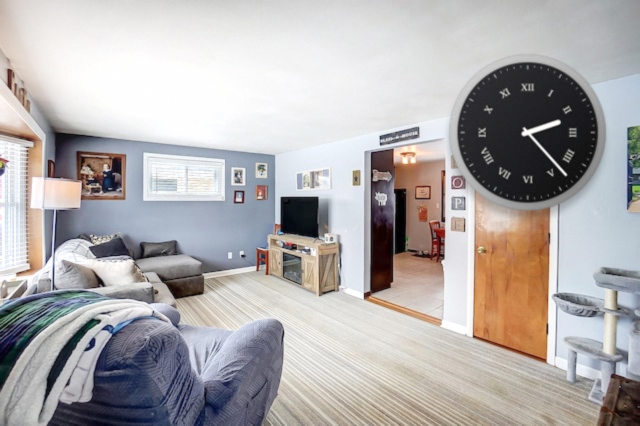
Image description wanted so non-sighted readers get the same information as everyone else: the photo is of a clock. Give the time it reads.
2:23
